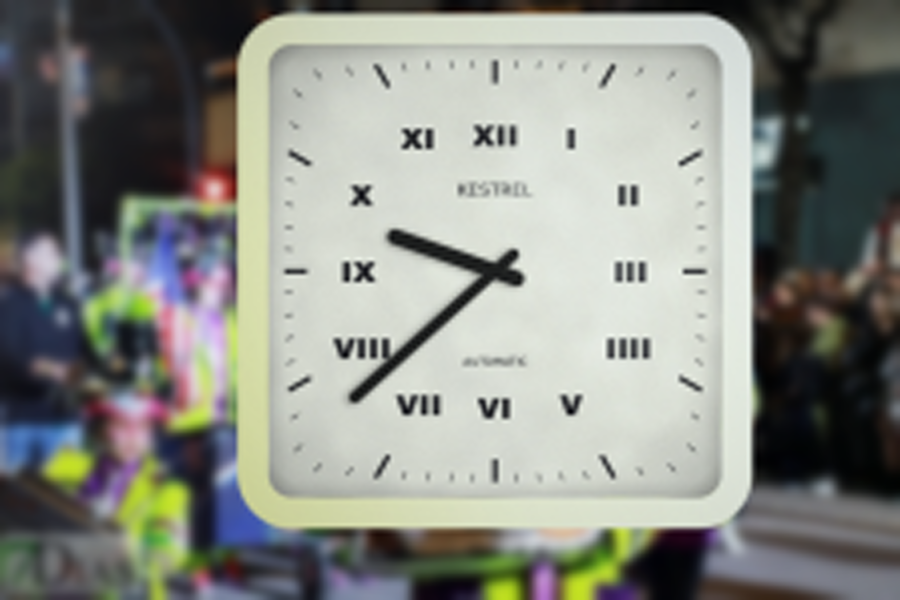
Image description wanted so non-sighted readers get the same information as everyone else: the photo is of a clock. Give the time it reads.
9:38
